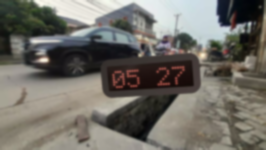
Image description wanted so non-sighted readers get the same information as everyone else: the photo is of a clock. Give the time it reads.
5:27
